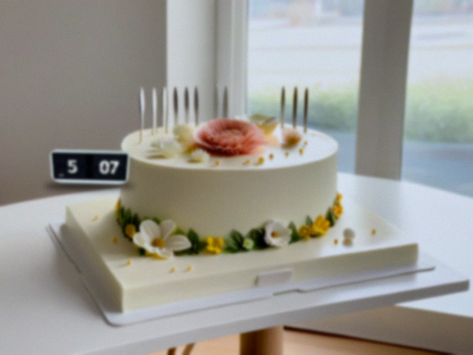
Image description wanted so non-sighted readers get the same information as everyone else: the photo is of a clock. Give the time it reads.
5:07
